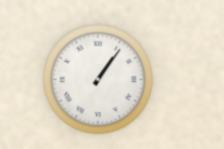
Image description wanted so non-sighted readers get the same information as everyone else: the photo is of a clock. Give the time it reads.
1:06
